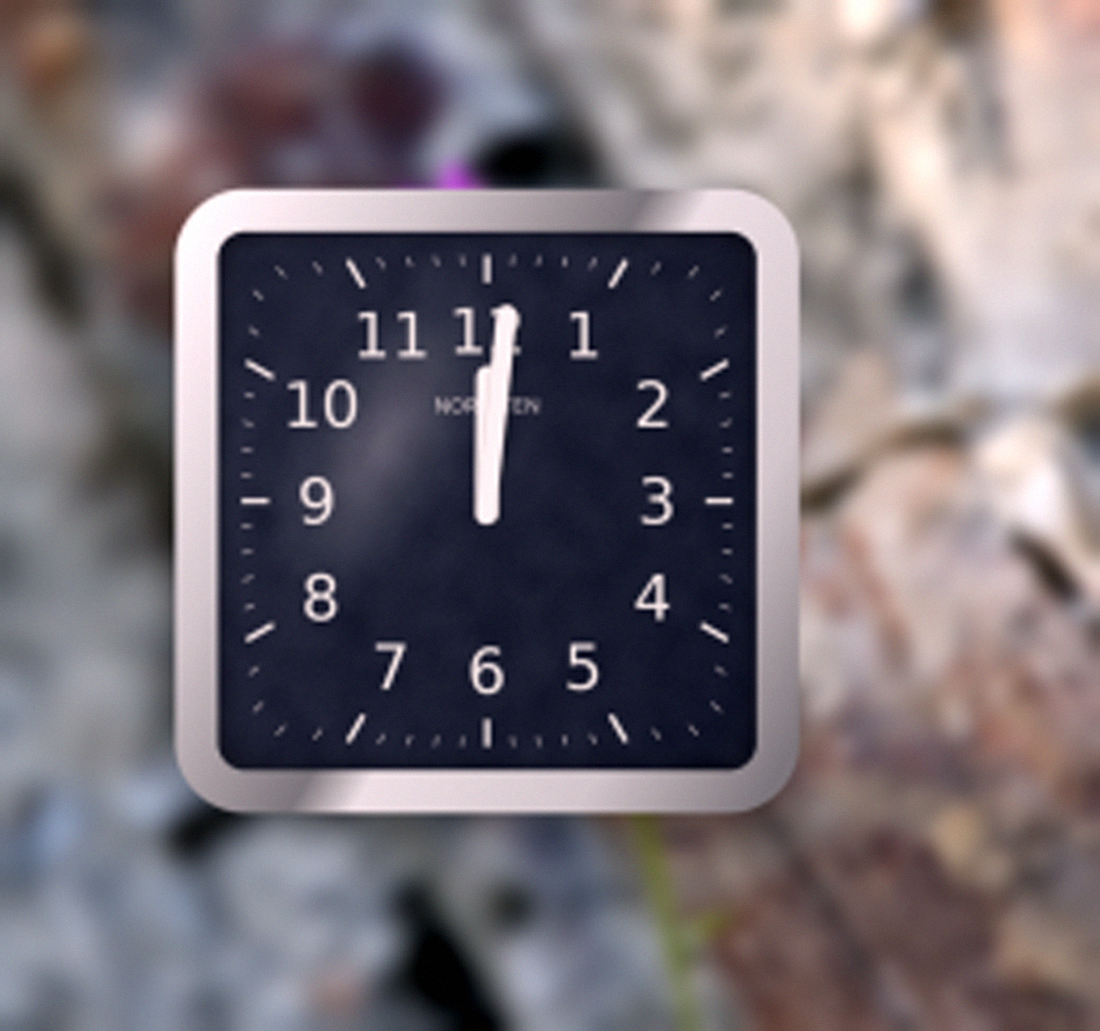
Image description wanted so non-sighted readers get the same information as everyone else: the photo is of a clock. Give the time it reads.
12:01
